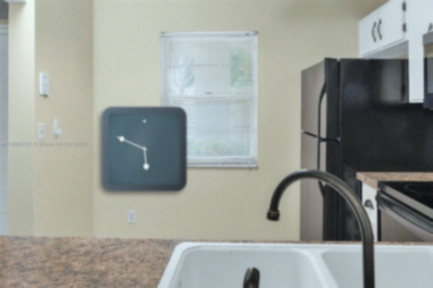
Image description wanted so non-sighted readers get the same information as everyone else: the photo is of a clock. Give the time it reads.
5:49
